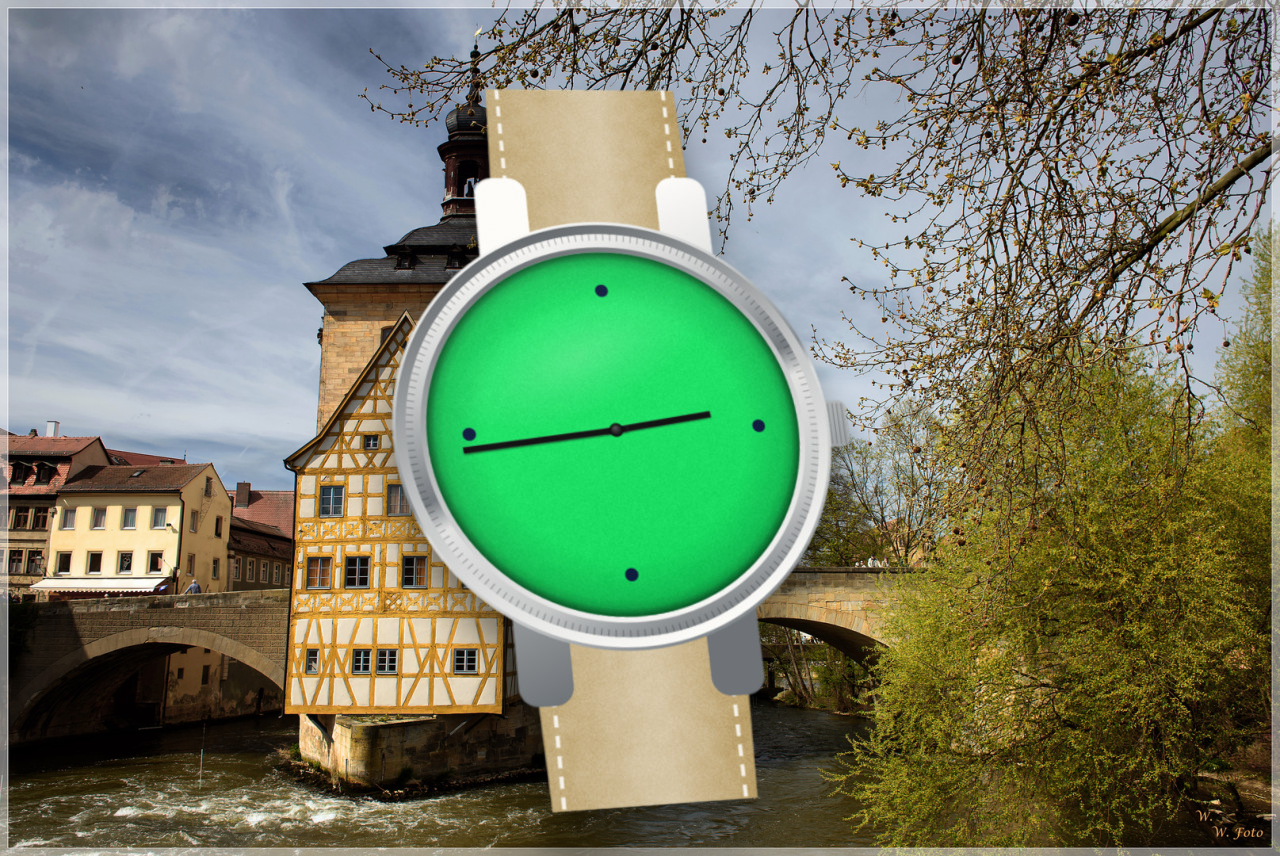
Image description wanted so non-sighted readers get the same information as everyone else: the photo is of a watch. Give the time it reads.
2:44
